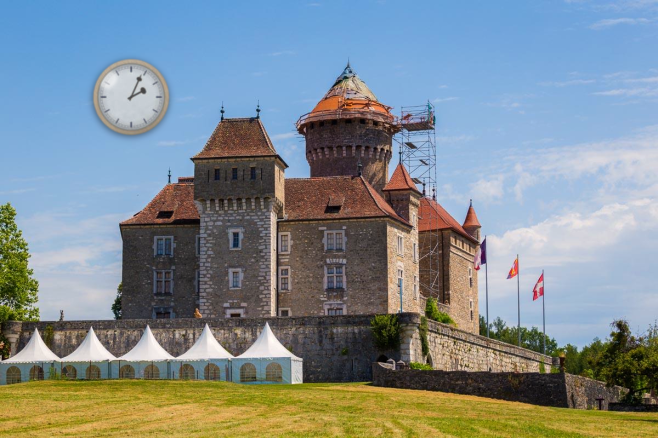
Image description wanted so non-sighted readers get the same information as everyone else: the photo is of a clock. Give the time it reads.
2:04
